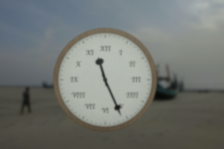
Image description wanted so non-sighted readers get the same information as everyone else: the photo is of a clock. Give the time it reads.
11:26
